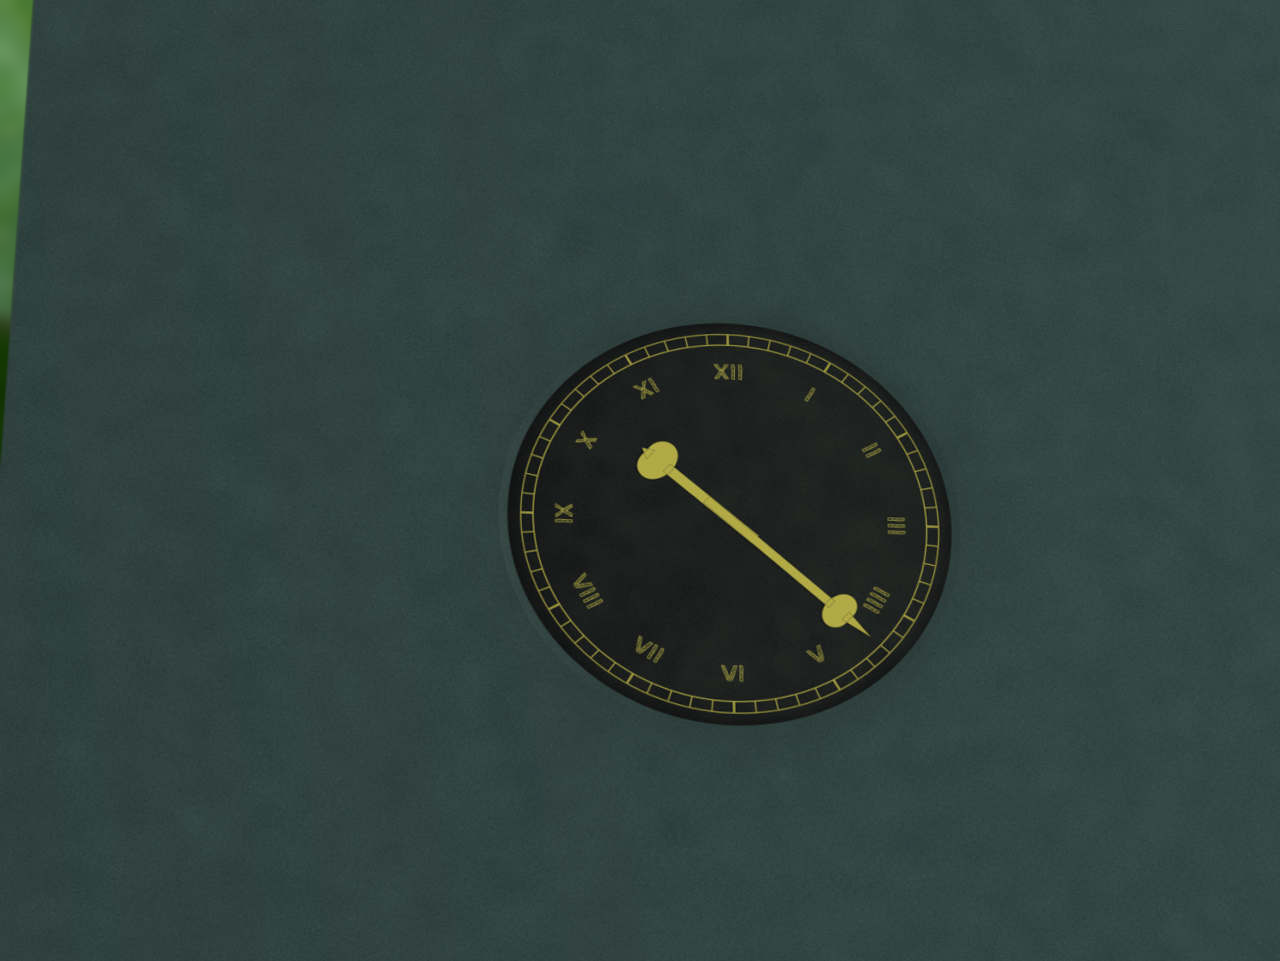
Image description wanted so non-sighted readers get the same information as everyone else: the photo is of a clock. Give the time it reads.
10:22
